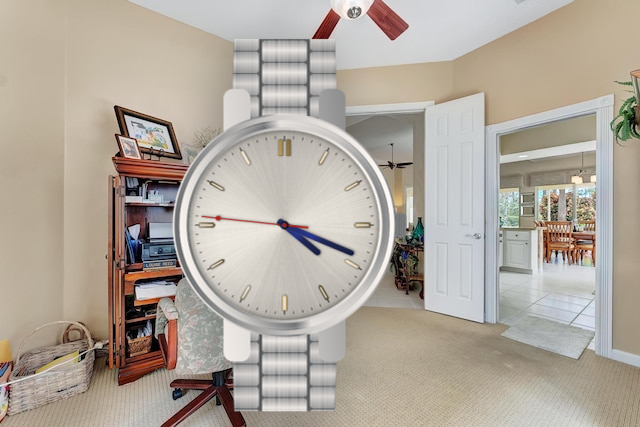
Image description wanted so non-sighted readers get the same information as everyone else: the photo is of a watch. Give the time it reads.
4:18:46
